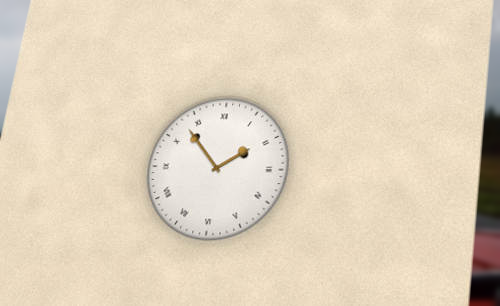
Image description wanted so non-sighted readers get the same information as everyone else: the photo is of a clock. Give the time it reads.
1:53
